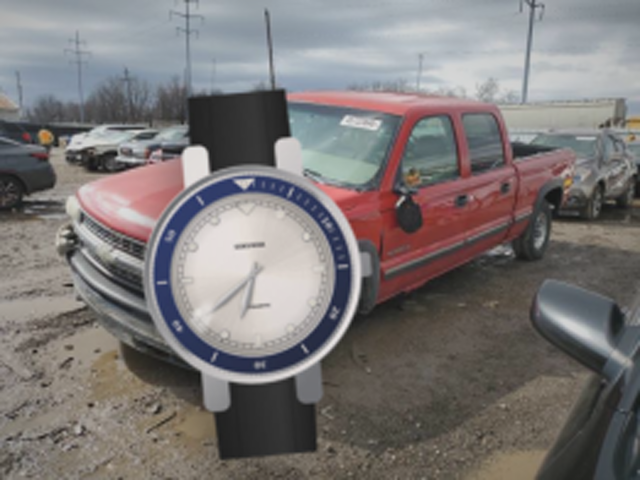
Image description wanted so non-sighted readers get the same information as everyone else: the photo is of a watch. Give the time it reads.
6:39
